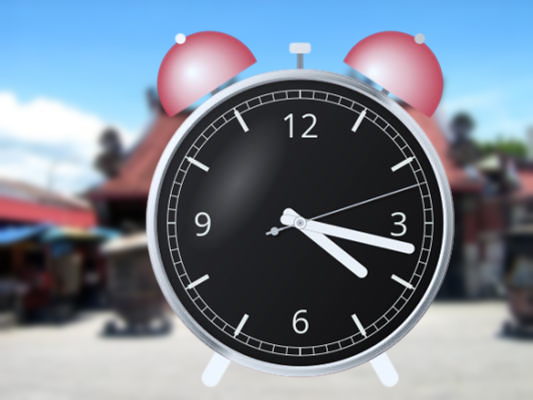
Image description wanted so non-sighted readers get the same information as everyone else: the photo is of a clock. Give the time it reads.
4:17:12
